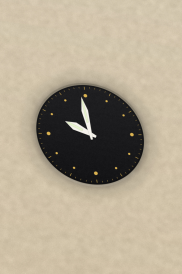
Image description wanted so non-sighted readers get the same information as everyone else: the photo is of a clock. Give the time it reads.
9:59
